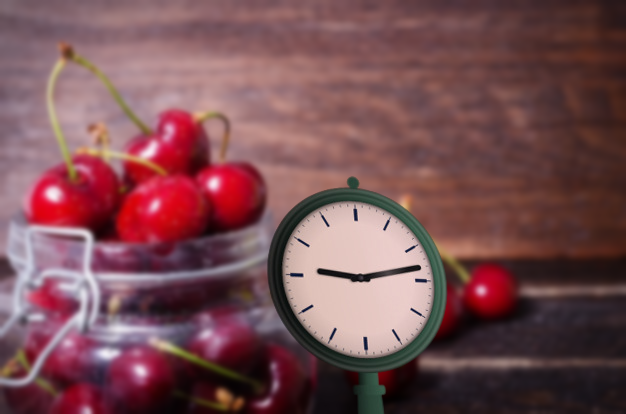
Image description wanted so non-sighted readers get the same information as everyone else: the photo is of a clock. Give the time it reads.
9:13
